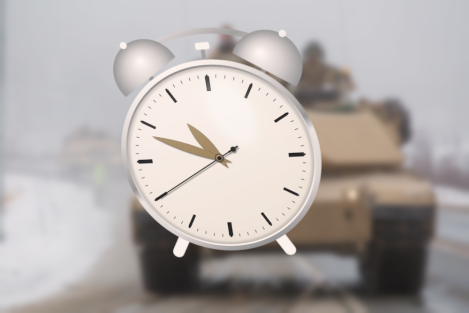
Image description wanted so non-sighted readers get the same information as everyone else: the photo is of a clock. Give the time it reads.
10:48:40
